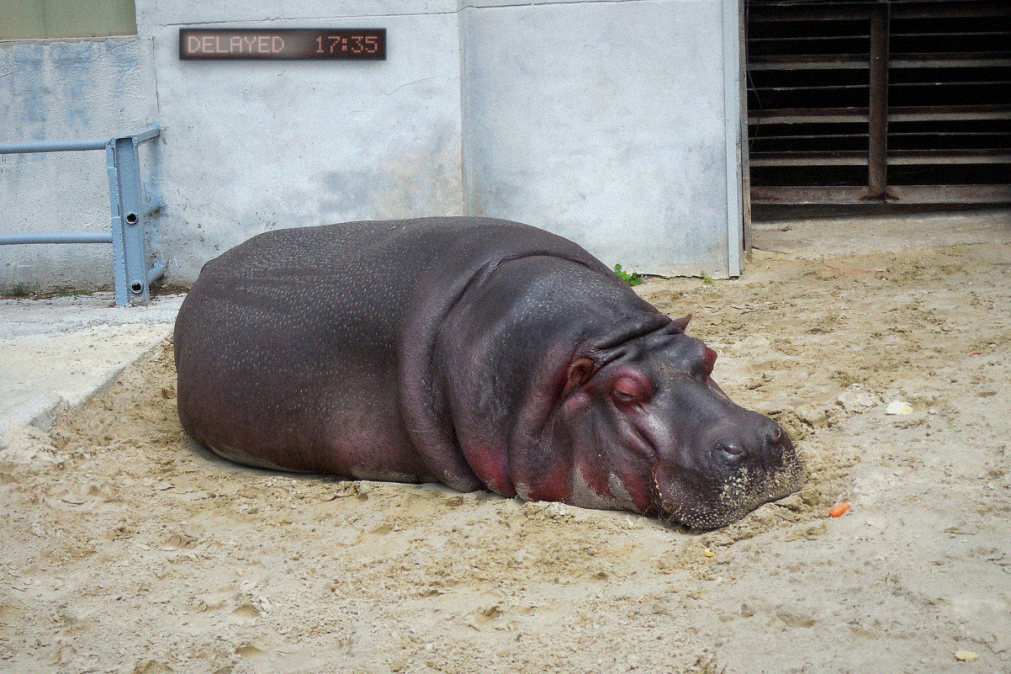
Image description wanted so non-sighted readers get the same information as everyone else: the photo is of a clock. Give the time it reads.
17:35
